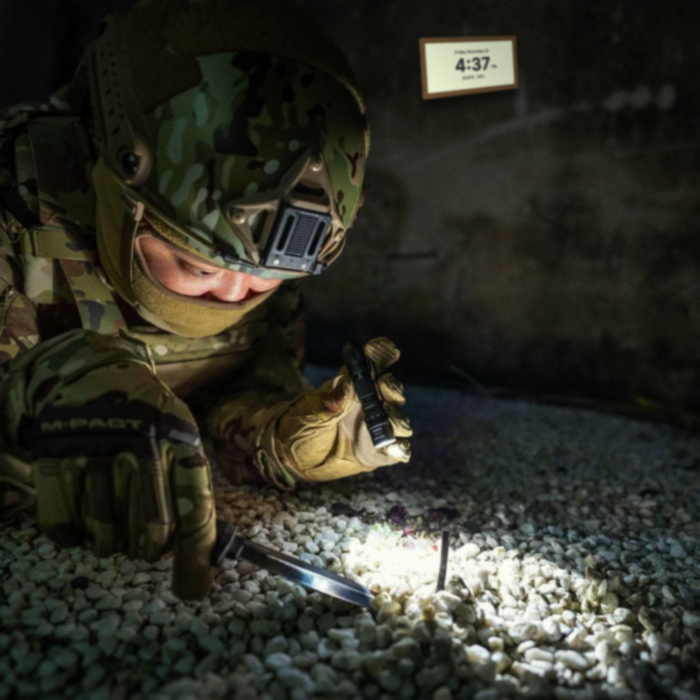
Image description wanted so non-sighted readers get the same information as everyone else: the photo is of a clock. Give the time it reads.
4:37
